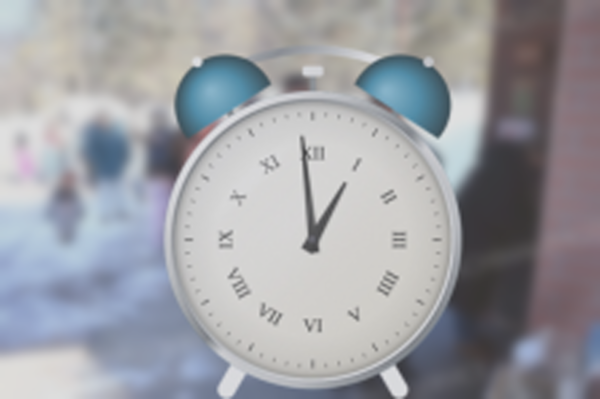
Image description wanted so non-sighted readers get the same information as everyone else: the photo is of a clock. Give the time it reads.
12:59
